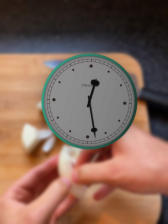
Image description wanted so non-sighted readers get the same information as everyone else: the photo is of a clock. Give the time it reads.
12:28
